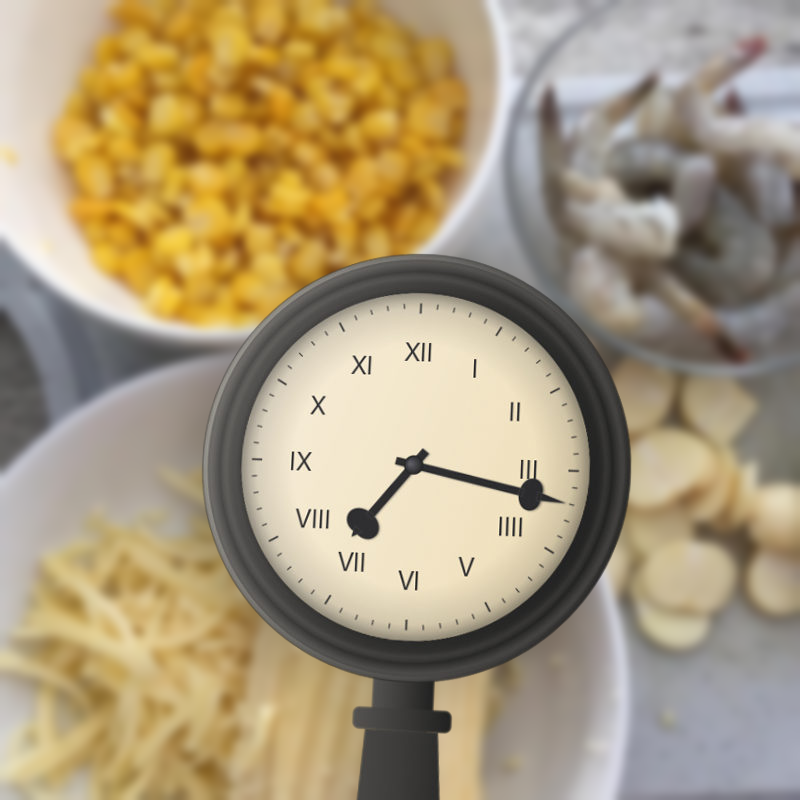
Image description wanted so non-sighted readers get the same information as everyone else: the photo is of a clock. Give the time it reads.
7:17
